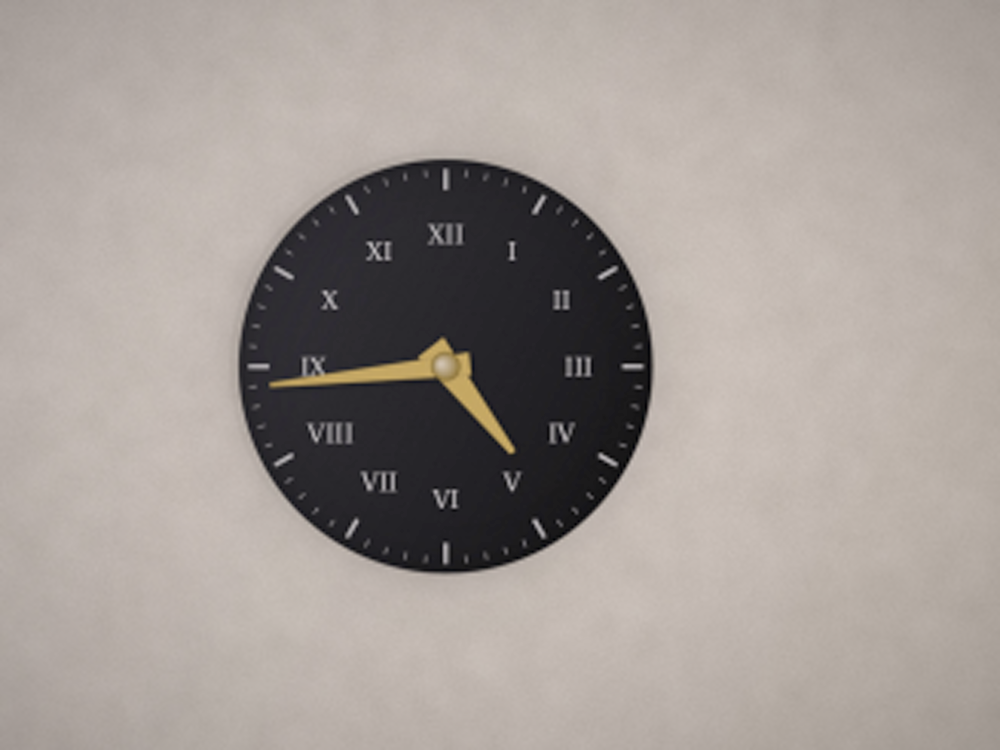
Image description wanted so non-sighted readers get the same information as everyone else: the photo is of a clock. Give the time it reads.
4:44
